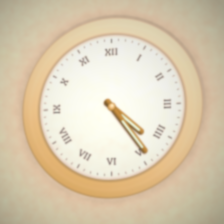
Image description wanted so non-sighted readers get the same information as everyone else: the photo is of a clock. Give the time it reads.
4:24
